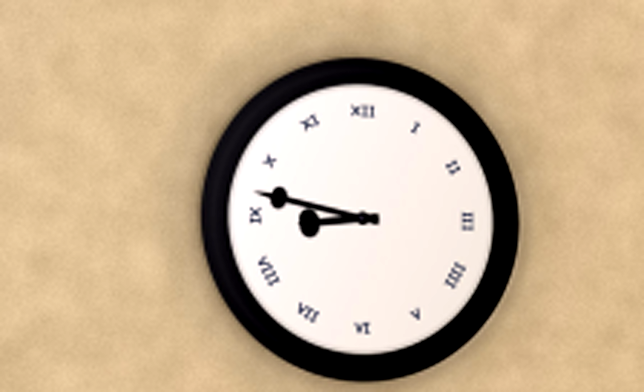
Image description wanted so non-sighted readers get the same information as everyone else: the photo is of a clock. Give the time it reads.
8:47
